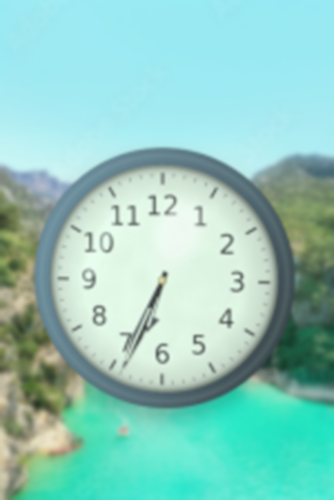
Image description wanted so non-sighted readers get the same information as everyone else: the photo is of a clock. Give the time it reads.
6:34
